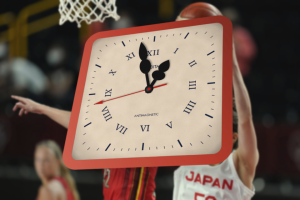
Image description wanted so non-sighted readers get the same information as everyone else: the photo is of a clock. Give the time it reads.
12:57:43
